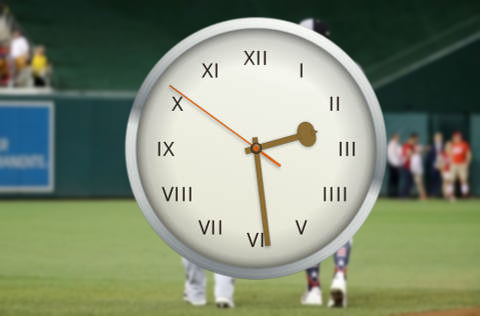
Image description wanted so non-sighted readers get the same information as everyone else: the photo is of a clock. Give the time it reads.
2:28:51
